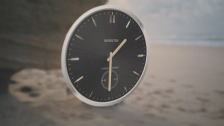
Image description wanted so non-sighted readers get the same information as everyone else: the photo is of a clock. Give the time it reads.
1:30
